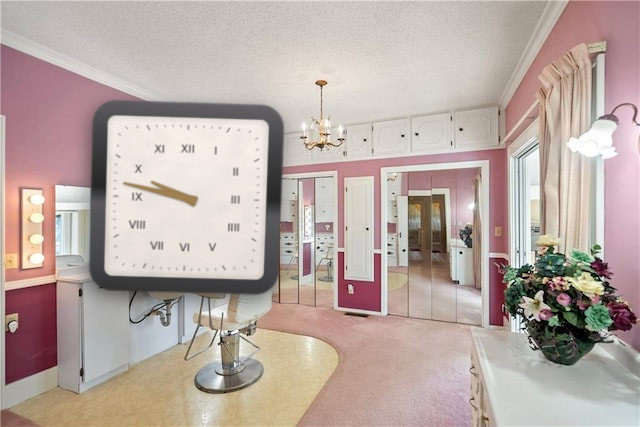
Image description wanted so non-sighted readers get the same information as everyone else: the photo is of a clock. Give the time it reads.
9:47
